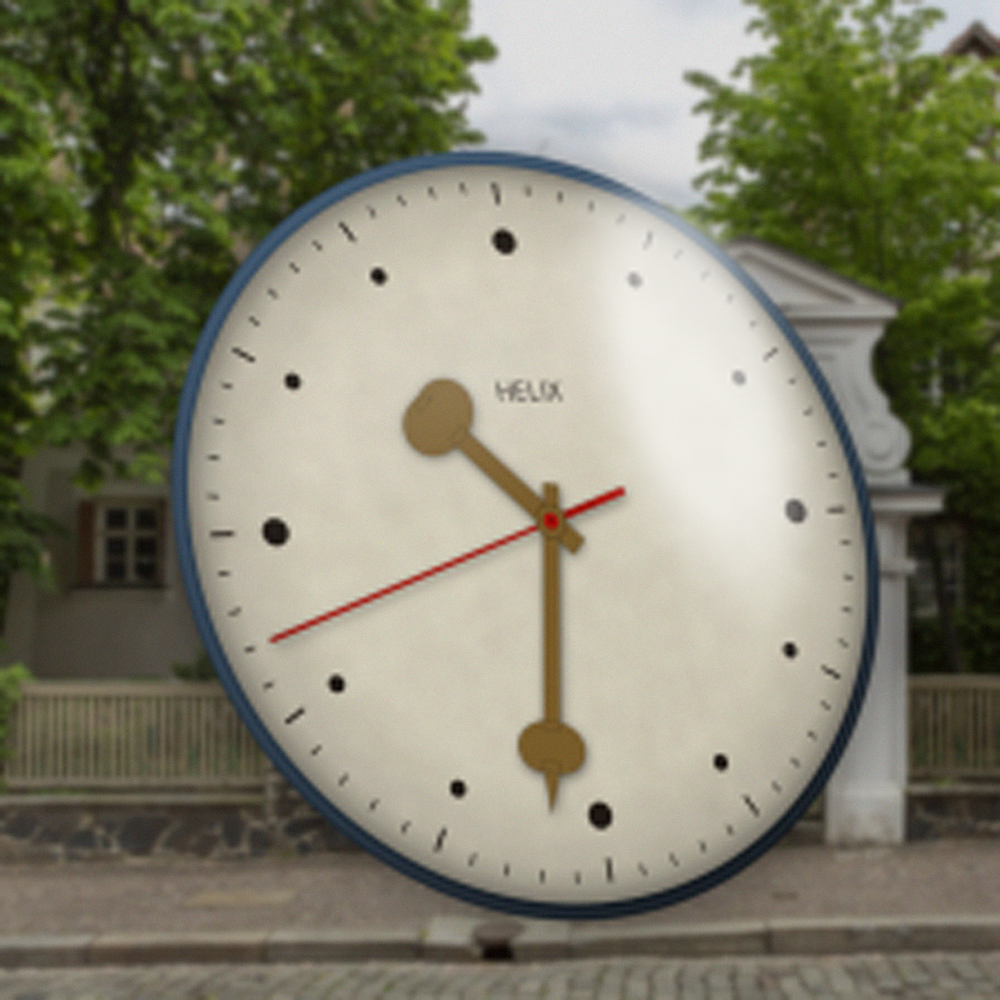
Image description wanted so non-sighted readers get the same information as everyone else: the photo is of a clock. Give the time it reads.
10:31:42
